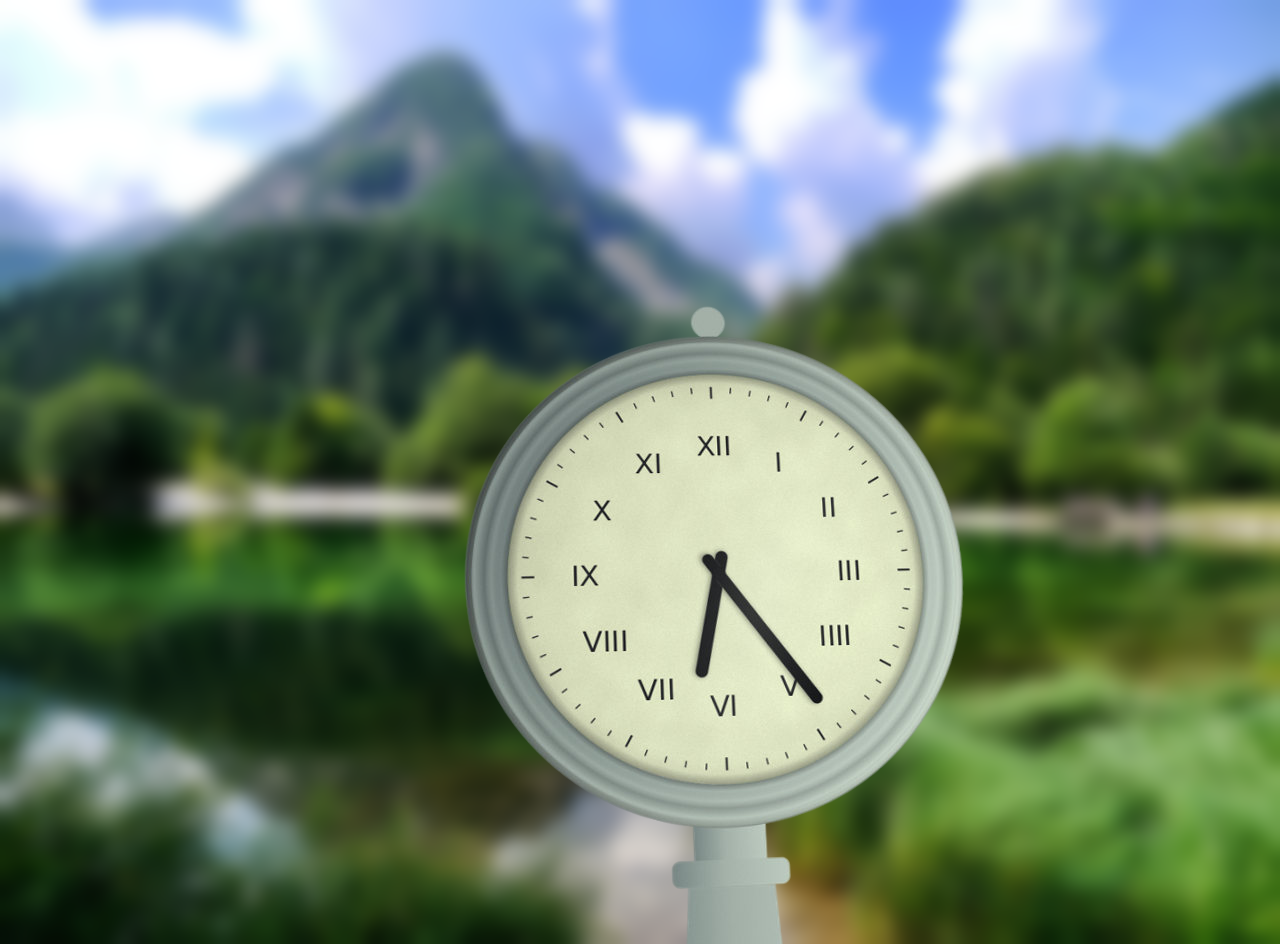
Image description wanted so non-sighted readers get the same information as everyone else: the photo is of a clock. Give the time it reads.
6:24
